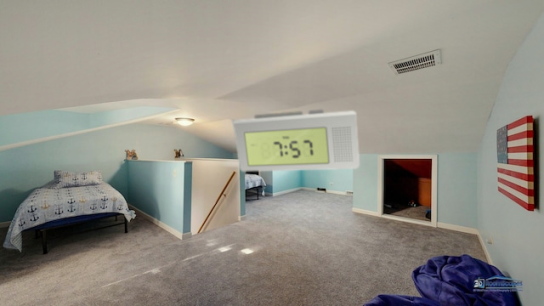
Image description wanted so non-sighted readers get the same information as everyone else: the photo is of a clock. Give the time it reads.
7:57
